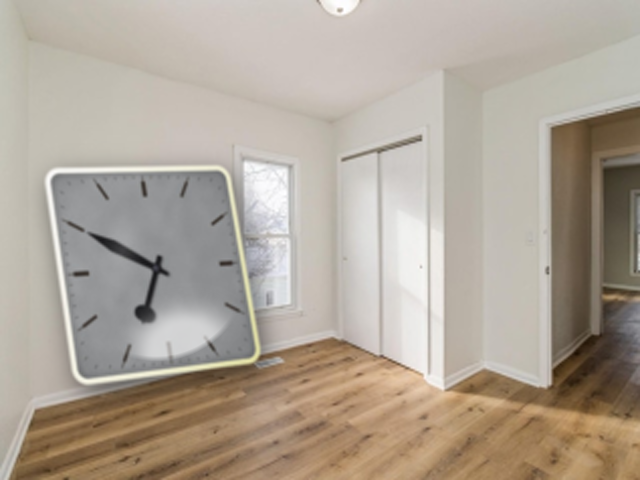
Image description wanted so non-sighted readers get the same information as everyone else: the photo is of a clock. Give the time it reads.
6:50
